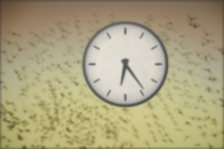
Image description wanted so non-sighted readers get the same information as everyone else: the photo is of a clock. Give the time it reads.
6:24
